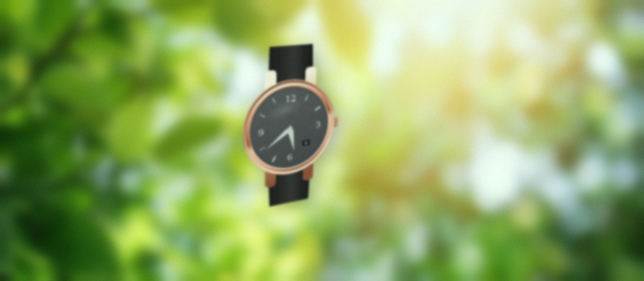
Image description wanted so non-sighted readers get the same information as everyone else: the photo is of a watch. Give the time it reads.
5:39
